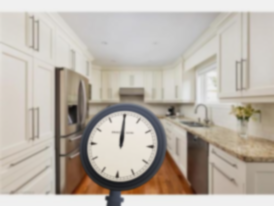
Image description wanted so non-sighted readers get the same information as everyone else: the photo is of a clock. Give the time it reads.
12:00
